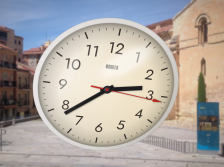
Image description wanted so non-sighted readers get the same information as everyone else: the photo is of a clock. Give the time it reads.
2:38:16
